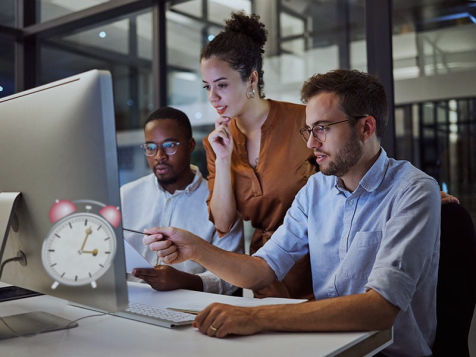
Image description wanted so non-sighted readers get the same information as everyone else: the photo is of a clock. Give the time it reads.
3:02
